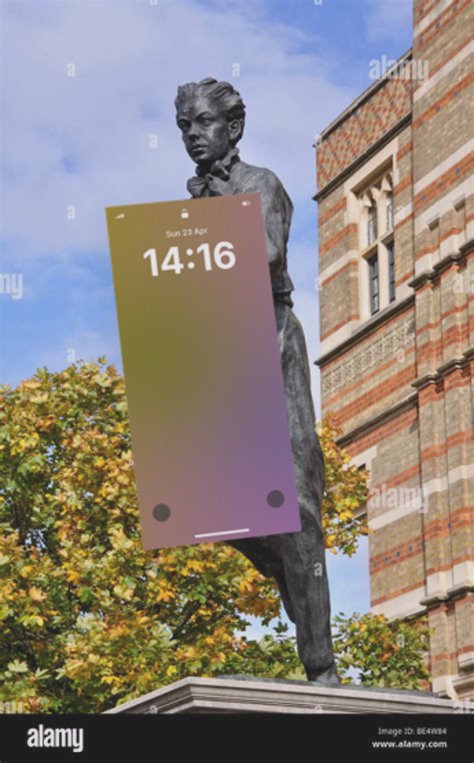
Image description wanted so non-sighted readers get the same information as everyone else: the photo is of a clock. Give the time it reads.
14:16
